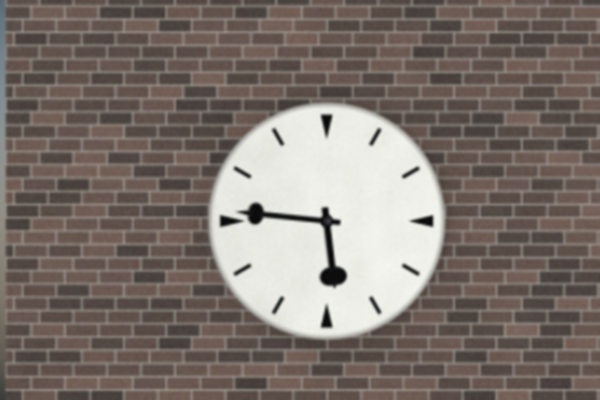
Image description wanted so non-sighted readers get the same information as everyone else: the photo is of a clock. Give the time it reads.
5:46
